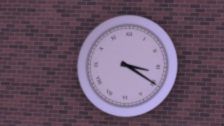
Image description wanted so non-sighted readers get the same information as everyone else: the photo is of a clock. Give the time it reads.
3:20
